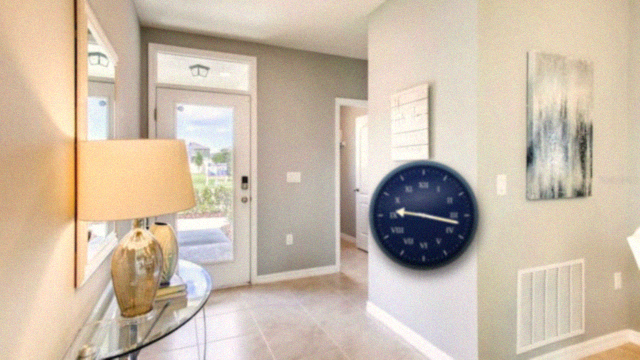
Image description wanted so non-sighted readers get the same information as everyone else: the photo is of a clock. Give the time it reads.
9:17
